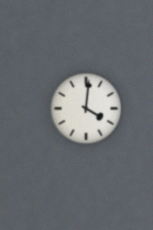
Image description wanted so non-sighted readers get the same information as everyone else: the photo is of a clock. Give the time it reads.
4:01
